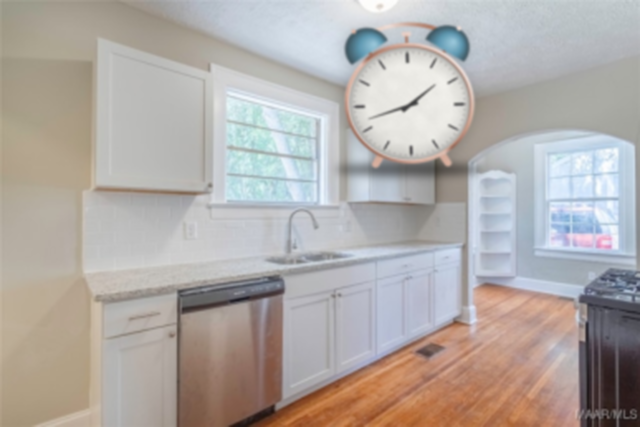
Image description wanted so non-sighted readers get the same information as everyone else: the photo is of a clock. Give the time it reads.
1:42
